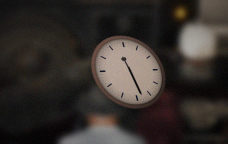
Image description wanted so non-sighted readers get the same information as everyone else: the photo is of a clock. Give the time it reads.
11:28
